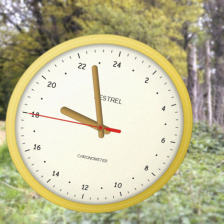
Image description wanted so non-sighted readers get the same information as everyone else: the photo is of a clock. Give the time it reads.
18:56:45
